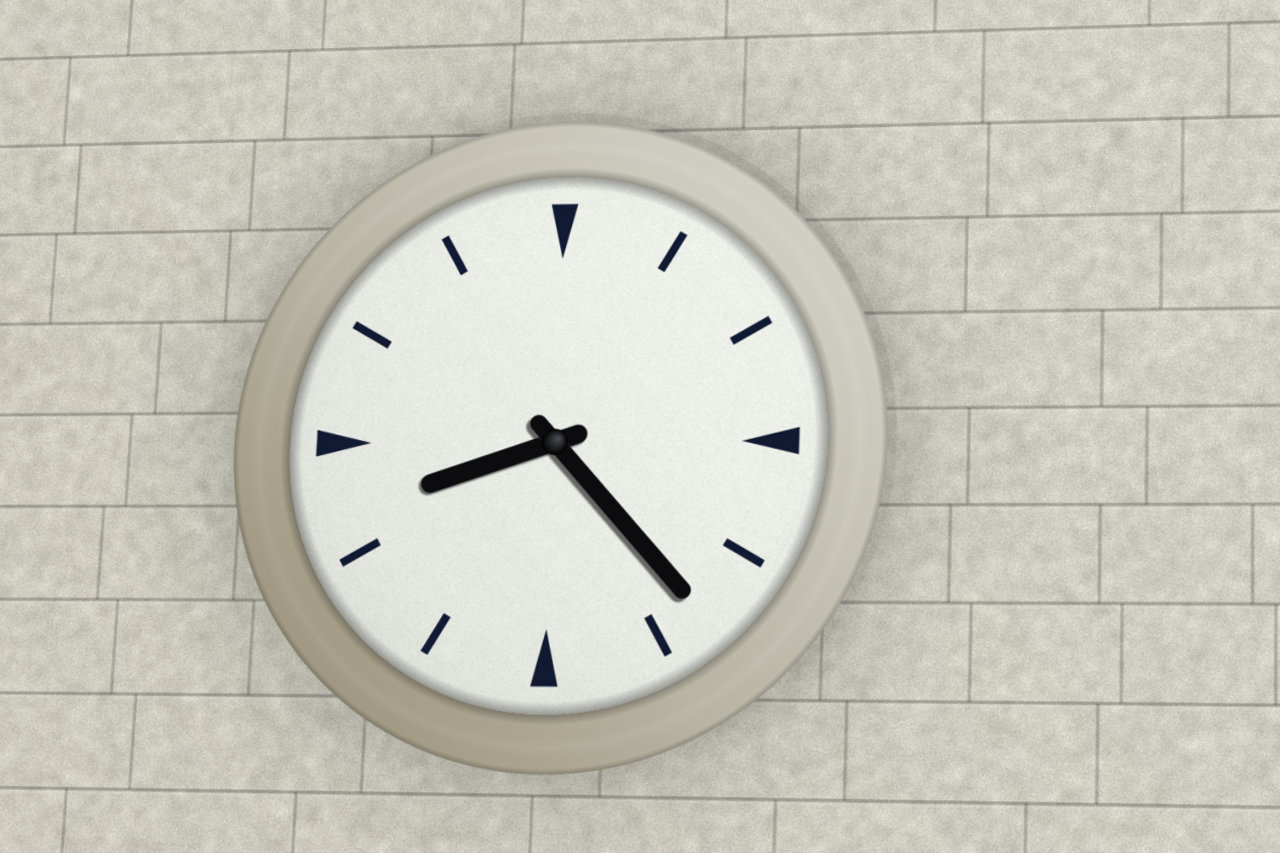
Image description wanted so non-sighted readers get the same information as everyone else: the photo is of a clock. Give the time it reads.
8:23
